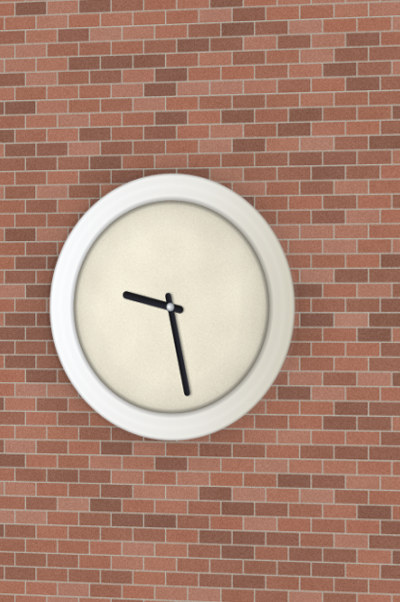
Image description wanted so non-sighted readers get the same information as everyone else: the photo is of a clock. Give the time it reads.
9:28
